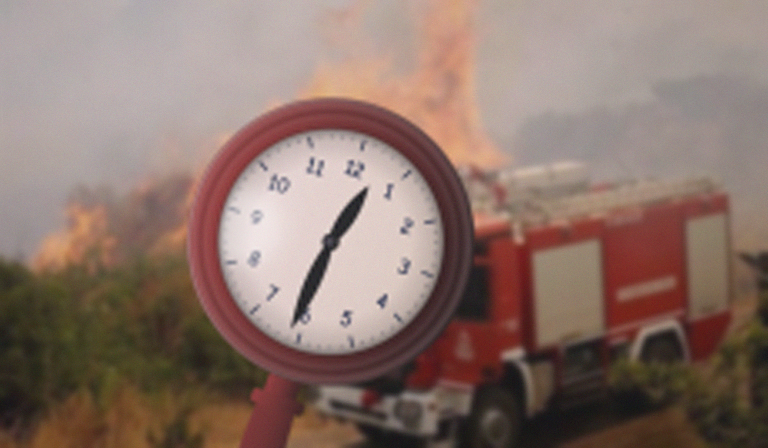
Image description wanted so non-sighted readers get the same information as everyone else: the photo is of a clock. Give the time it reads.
12:31
